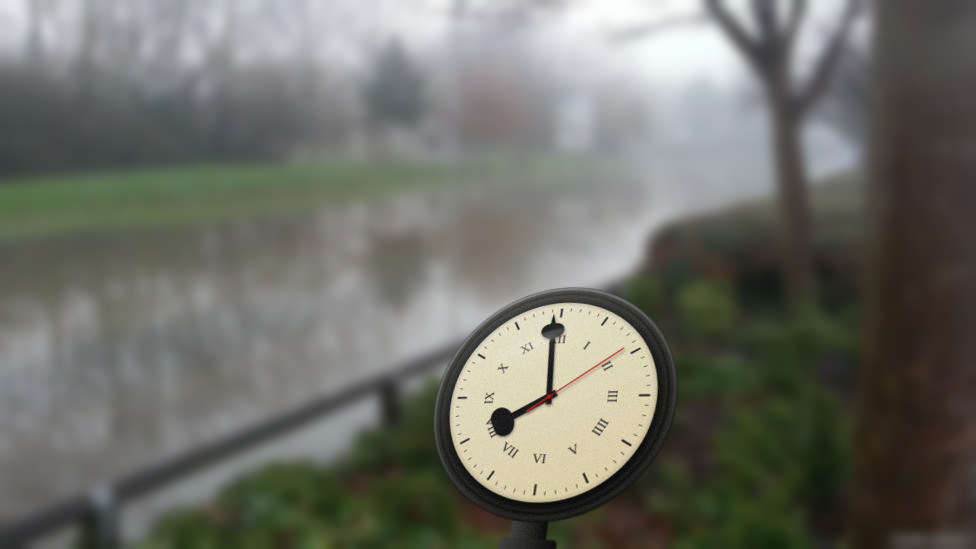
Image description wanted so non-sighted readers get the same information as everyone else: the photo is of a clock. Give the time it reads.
7:59:09
